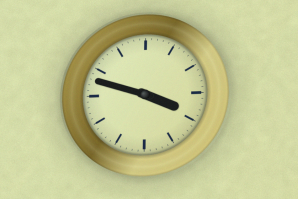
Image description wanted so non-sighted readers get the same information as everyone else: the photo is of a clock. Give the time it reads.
3:48
